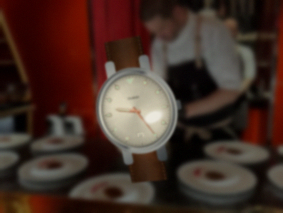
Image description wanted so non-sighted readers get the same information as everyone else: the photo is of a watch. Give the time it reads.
9:25
